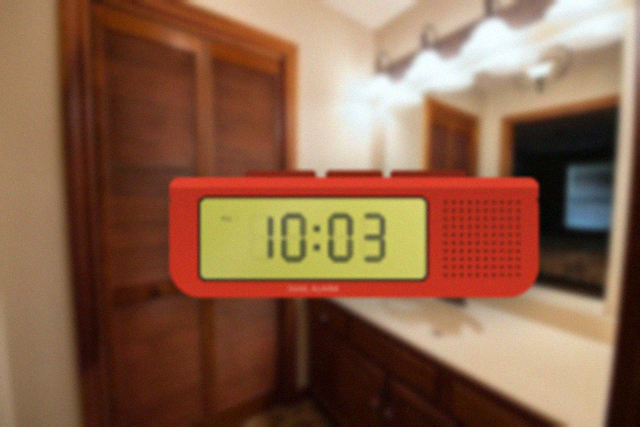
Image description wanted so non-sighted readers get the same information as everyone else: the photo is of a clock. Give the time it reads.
10:03
